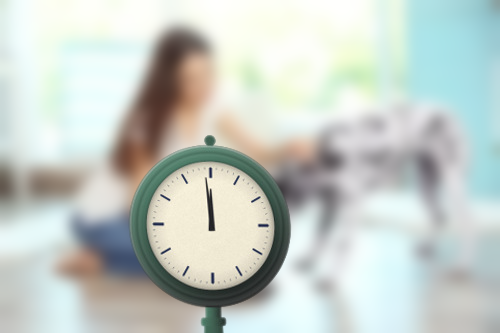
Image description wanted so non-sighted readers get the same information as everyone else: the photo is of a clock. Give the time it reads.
11:59
